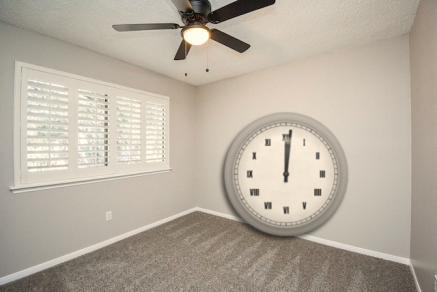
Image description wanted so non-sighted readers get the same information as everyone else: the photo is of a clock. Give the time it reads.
12:01
